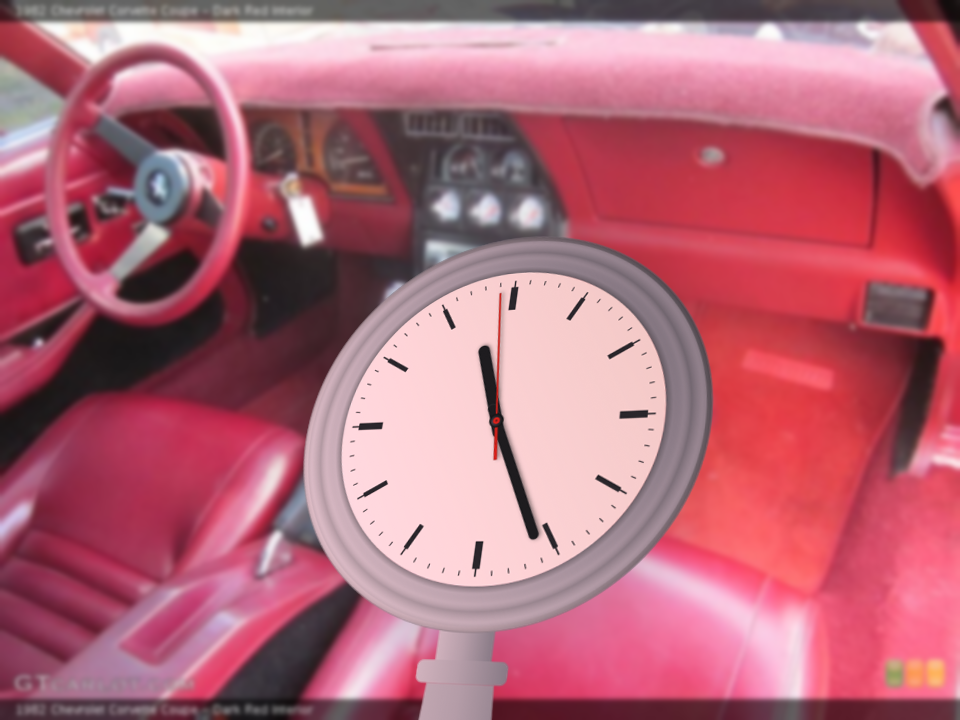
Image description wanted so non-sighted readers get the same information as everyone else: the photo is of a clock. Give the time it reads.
11:25:59
